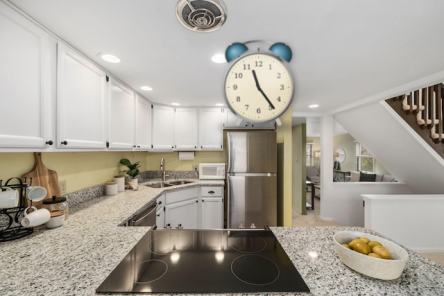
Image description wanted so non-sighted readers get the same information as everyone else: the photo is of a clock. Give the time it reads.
11:24
